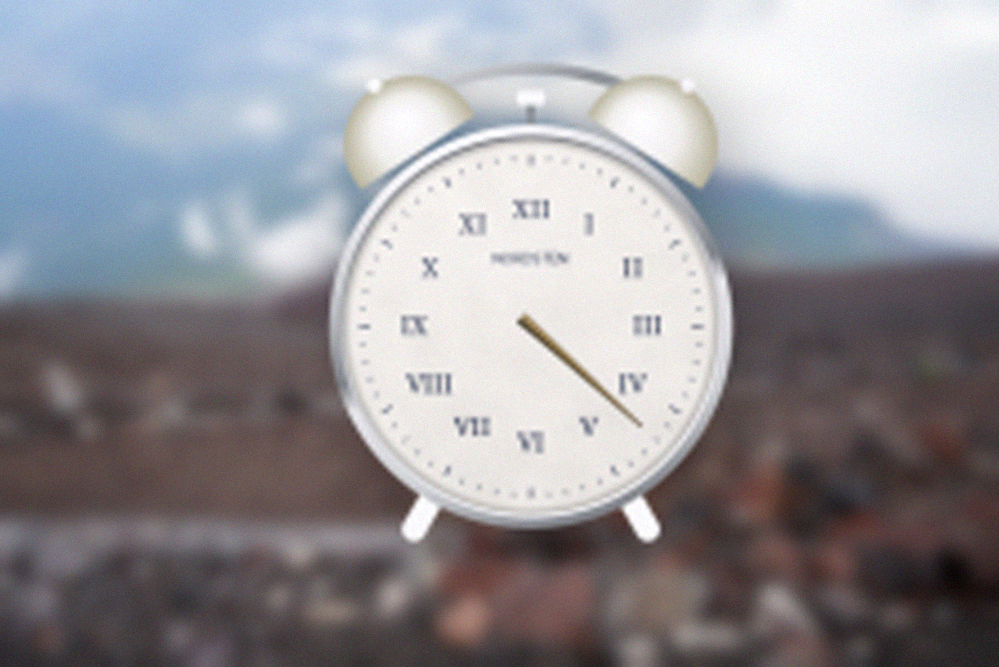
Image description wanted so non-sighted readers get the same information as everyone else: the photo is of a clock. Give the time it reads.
4:22
